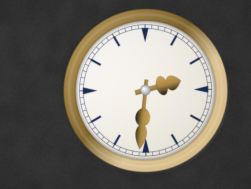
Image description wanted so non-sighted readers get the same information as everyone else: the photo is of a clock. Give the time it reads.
2:31
